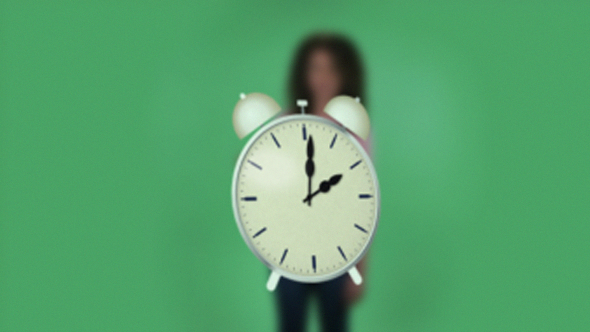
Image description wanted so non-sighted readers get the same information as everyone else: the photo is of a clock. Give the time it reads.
2:01
